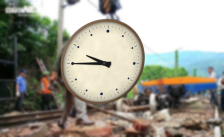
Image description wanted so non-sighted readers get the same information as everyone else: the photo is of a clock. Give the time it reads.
9:45
